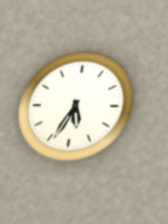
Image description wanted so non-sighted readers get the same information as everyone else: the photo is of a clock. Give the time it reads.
5:34
